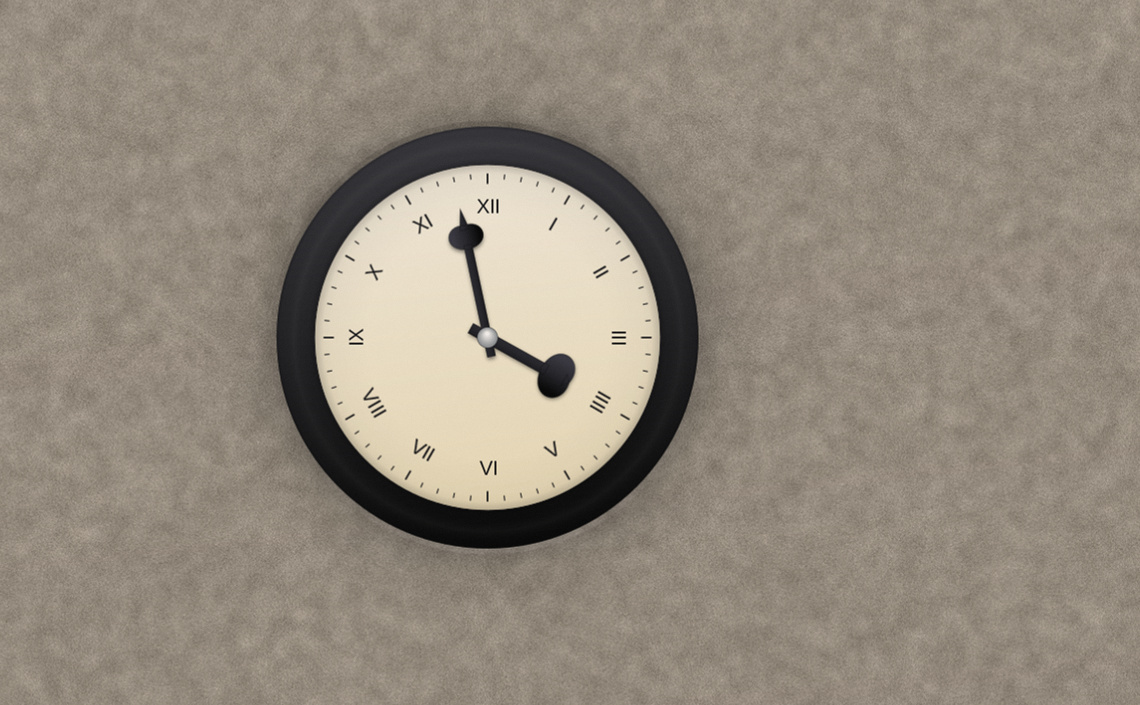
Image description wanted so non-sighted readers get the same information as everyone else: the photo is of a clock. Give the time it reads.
3:58
